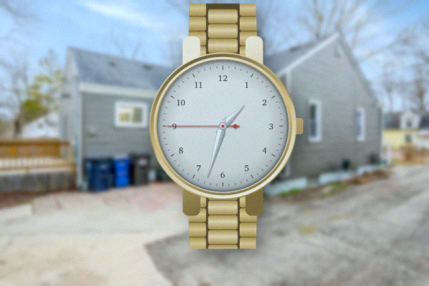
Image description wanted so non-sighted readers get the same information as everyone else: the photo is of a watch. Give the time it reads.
1:32:45
